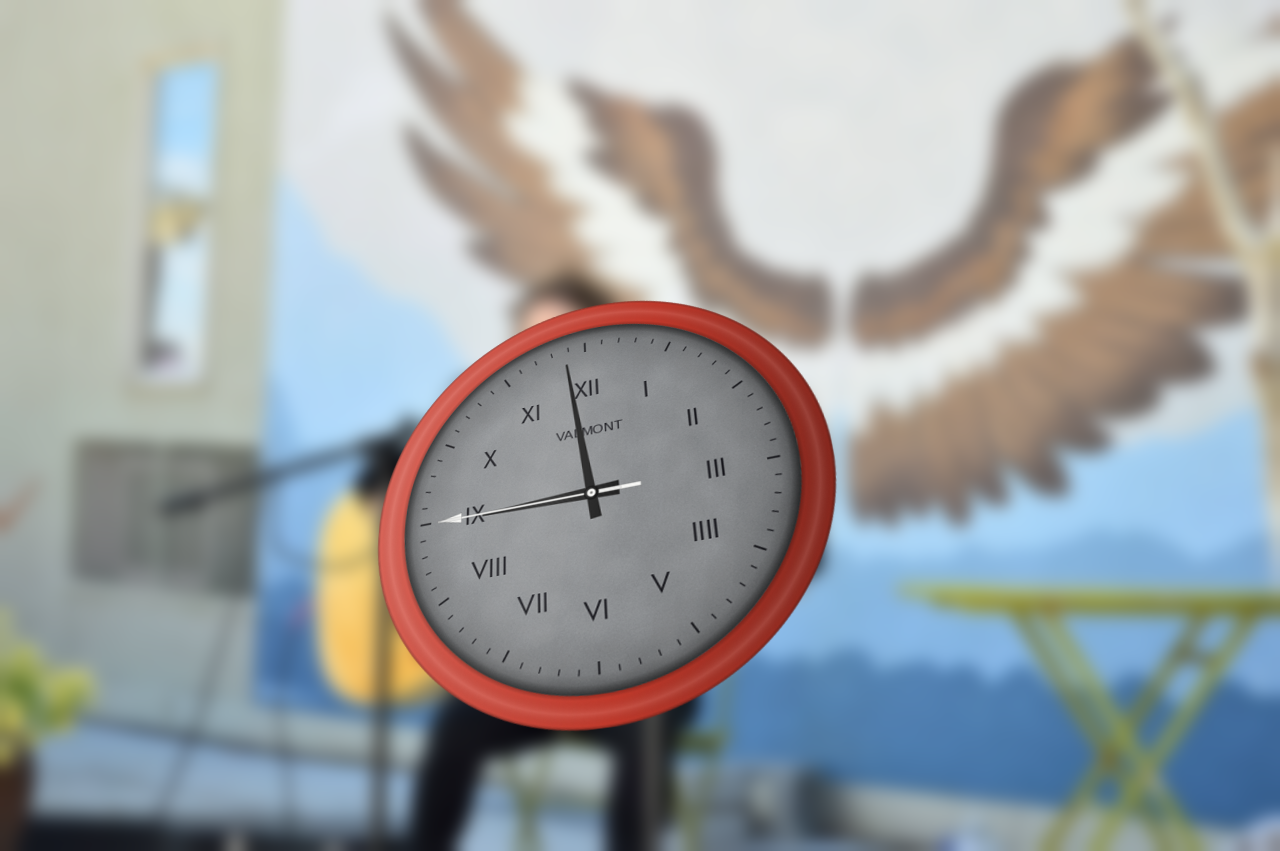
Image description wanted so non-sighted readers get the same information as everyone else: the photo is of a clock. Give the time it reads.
8:58:45
